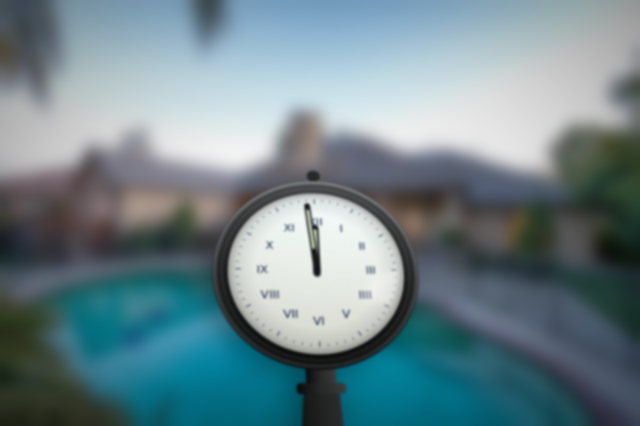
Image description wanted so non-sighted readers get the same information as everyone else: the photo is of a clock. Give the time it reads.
11:59
